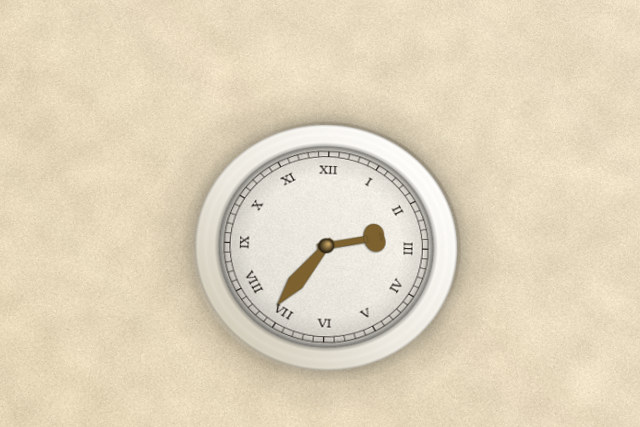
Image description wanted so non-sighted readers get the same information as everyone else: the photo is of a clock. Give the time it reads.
2:36
